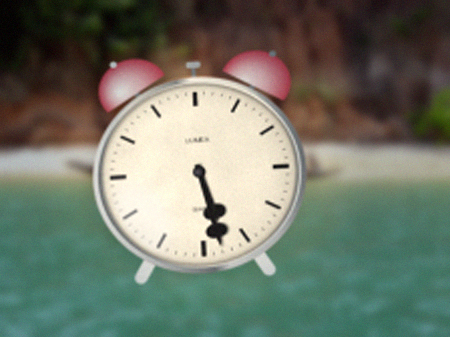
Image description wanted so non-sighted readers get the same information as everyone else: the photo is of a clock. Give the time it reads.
5:28
